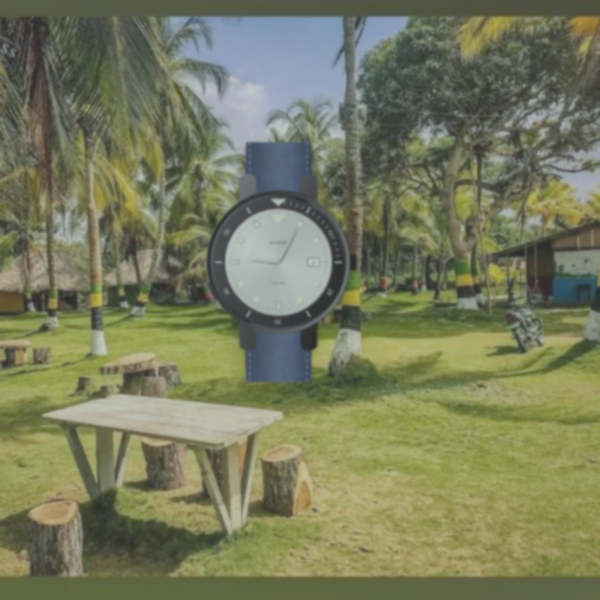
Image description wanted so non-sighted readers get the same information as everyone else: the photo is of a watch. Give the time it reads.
9:05
